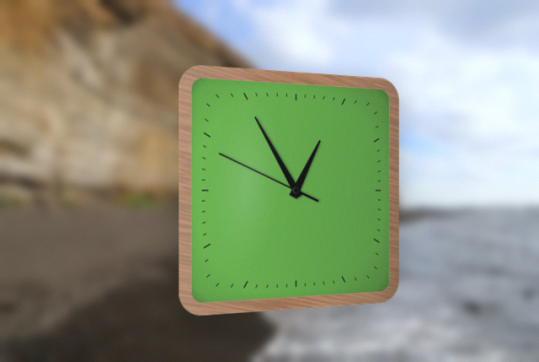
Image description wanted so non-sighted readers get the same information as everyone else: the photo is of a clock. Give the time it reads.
12:54:49
